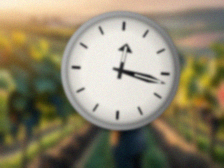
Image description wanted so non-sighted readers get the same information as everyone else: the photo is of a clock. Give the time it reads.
12:17
